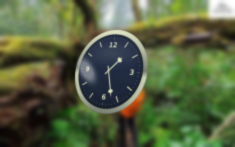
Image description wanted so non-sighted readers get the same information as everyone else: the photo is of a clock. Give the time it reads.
1:27
